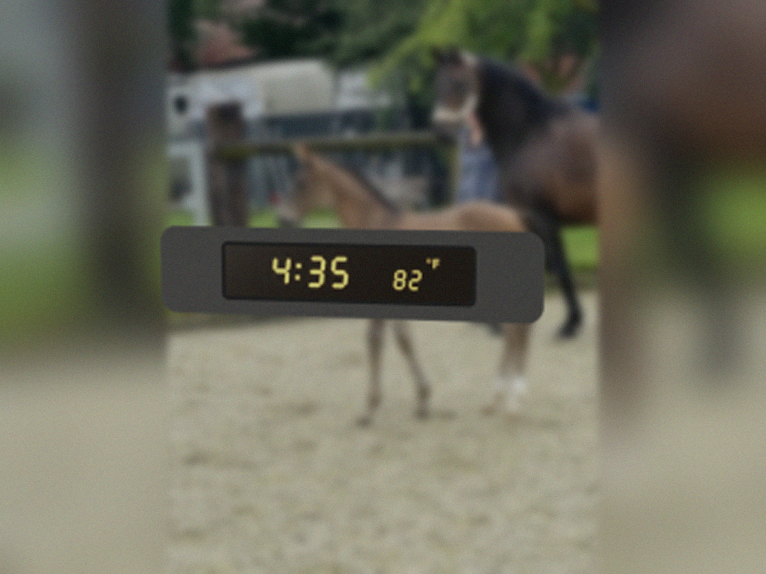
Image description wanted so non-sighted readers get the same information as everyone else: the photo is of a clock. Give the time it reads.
4:35
